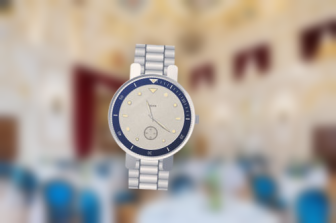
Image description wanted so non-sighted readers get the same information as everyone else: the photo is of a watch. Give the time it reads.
11:21
